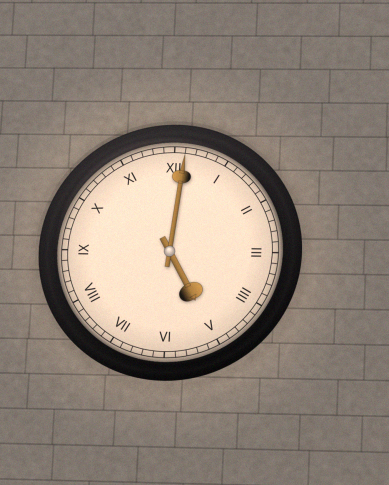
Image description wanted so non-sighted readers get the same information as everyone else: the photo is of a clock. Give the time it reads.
5:01
